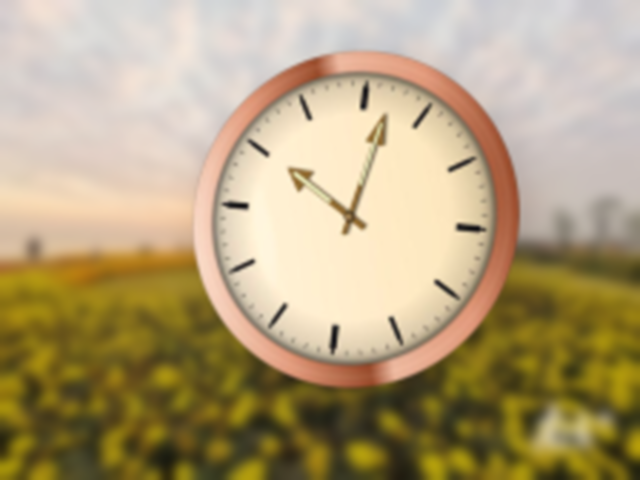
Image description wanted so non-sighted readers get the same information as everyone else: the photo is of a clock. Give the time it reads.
10:02
